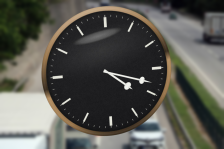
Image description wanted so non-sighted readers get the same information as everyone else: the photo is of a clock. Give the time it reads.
4:18
